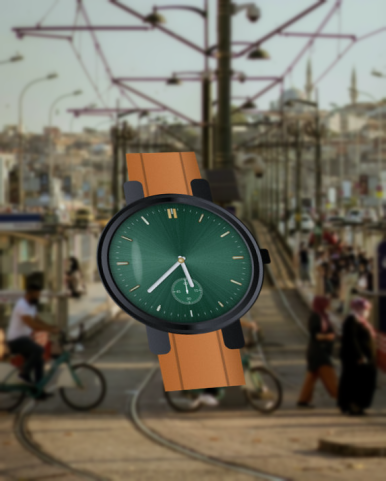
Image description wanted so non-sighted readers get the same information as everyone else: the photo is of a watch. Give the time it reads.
5:38
